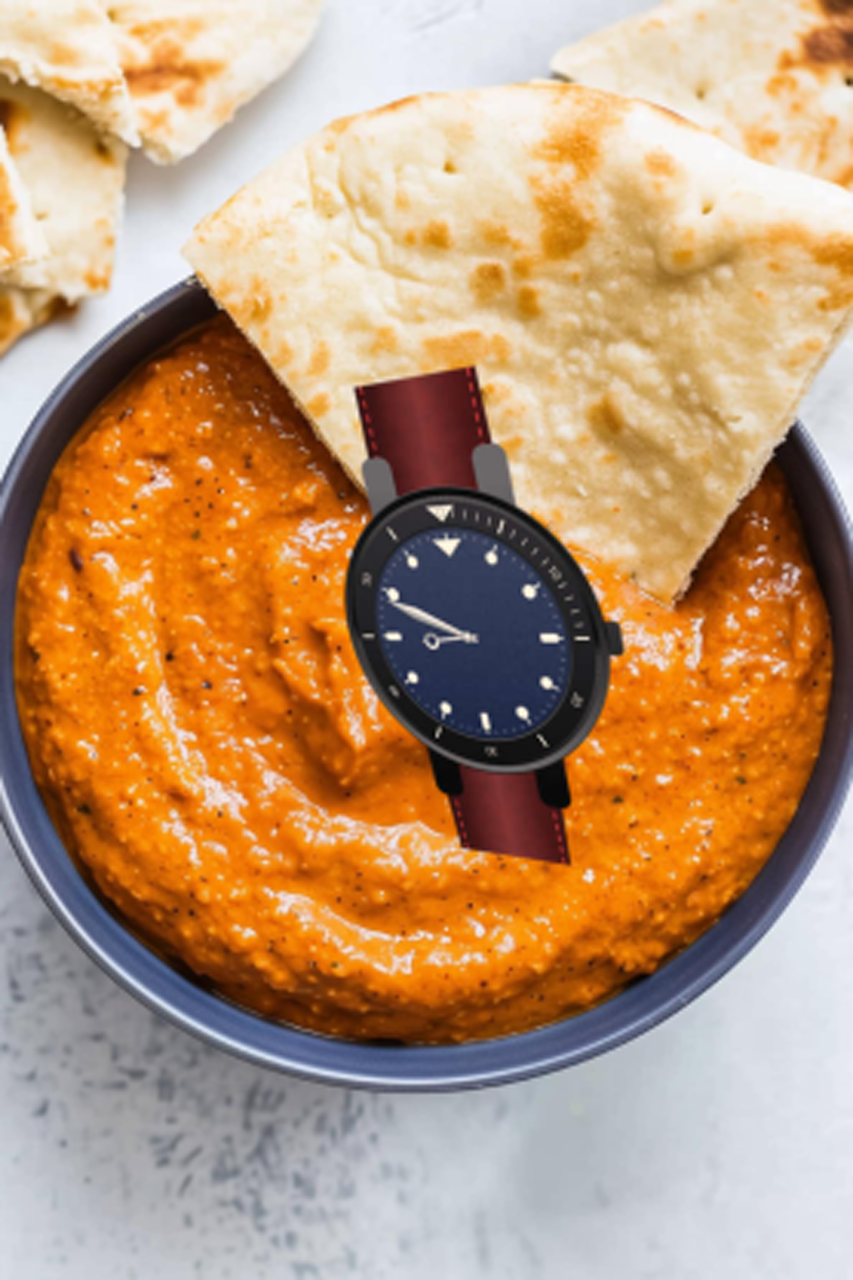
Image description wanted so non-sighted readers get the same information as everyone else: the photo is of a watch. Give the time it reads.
8:49
